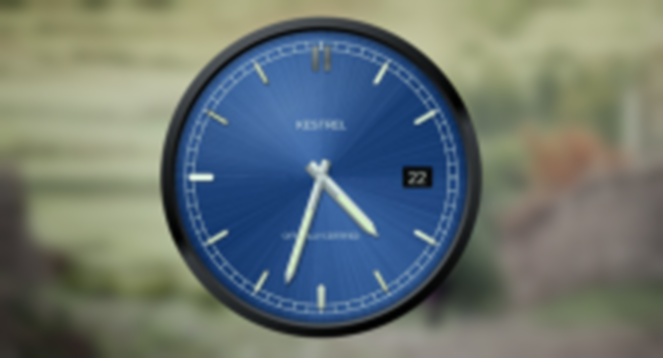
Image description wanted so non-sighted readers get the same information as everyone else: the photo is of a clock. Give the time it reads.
4:33
